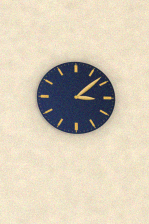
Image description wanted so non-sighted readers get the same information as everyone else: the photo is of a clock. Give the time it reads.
3:08
